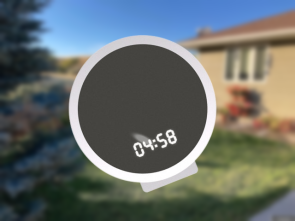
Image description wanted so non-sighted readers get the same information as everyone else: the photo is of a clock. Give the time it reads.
4:58
